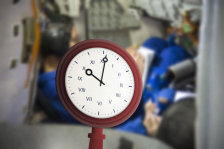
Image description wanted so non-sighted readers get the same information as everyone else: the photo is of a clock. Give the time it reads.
10:01
